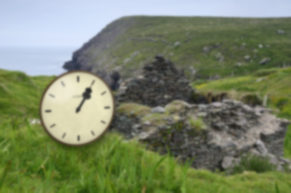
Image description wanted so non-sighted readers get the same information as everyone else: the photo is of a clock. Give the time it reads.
1:05
